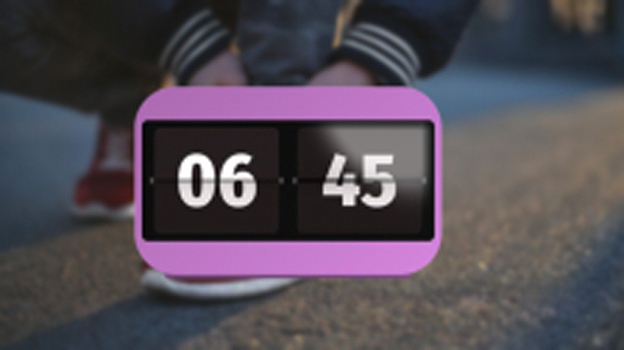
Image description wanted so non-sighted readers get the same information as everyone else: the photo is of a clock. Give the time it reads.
6:45
